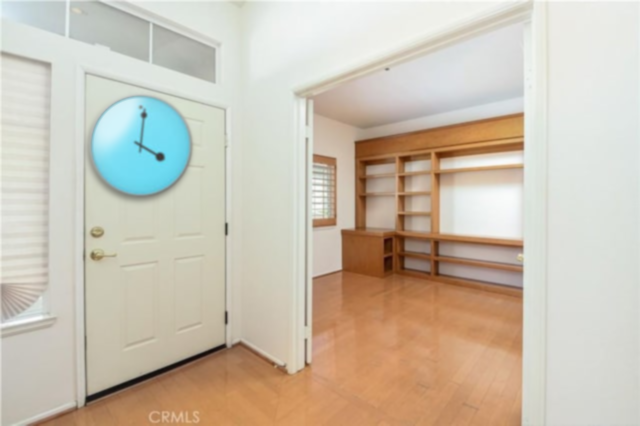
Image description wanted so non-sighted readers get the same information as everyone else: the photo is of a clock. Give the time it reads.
4:01
